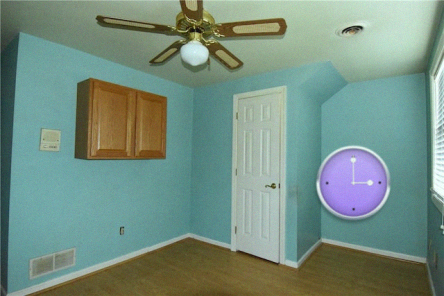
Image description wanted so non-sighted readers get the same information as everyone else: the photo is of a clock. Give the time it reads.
3:00
